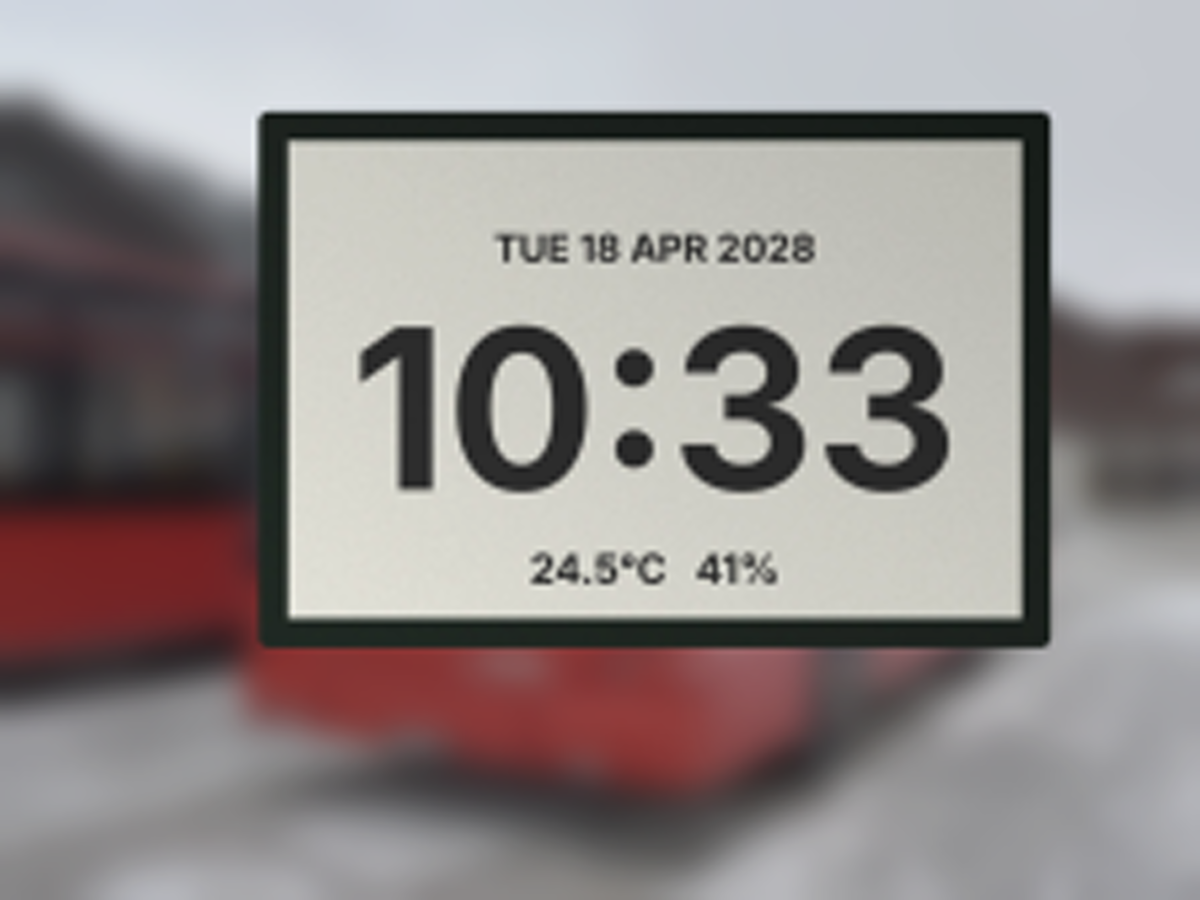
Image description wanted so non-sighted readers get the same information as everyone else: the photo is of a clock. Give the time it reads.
10:33
